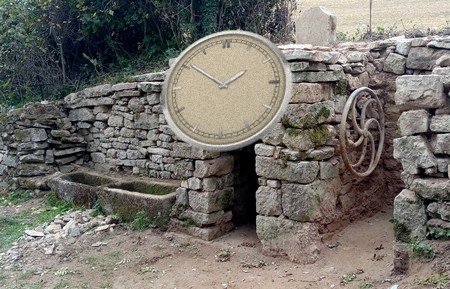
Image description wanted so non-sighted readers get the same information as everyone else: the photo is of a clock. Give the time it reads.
1:51
